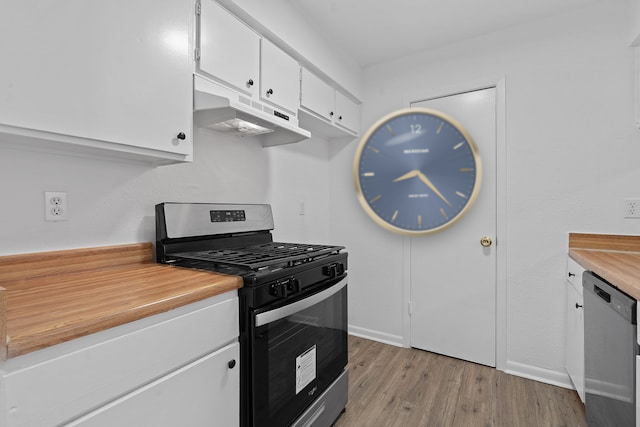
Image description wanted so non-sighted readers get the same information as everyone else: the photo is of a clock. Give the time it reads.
8:23
